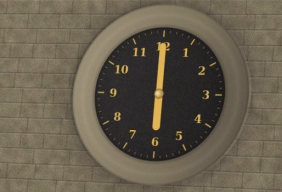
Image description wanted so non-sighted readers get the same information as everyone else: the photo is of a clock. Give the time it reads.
6:00
